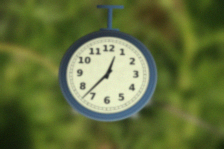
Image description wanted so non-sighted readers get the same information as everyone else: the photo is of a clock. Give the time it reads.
12:37
